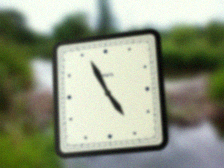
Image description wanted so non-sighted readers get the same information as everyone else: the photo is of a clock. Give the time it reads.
4:56
